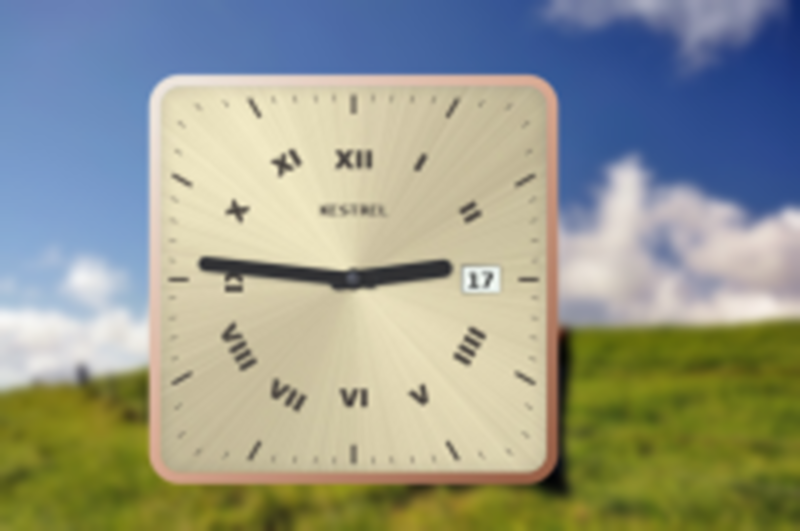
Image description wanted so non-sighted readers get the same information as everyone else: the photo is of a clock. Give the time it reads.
2:46
